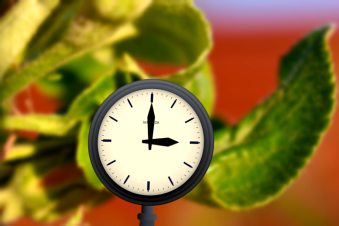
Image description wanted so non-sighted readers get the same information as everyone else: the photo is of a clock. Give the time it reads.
3:00
